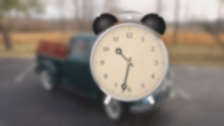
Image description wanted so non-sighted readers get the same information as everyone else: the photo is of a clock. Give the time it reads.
10:32
